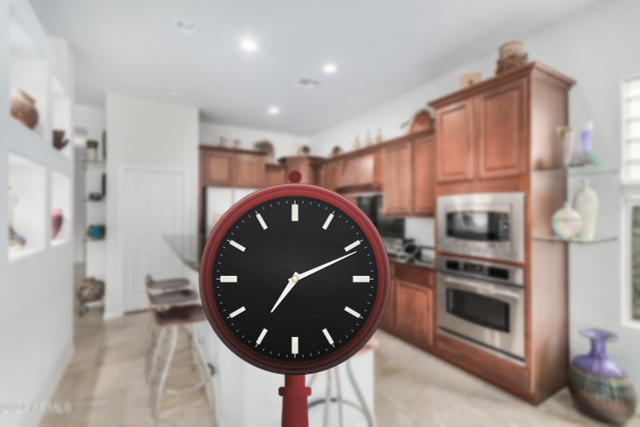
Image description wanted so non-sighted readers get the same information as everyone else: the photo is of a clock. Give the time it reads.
7:11
